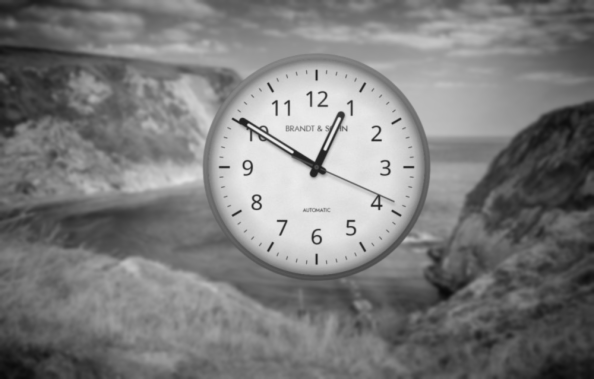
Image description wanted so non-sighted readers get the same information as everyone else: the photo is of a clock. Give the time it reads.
12:50:19
